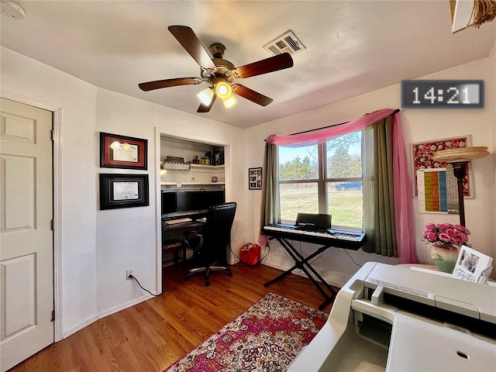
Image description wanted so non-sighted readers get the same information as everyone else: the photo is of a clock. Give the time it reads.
14:21
